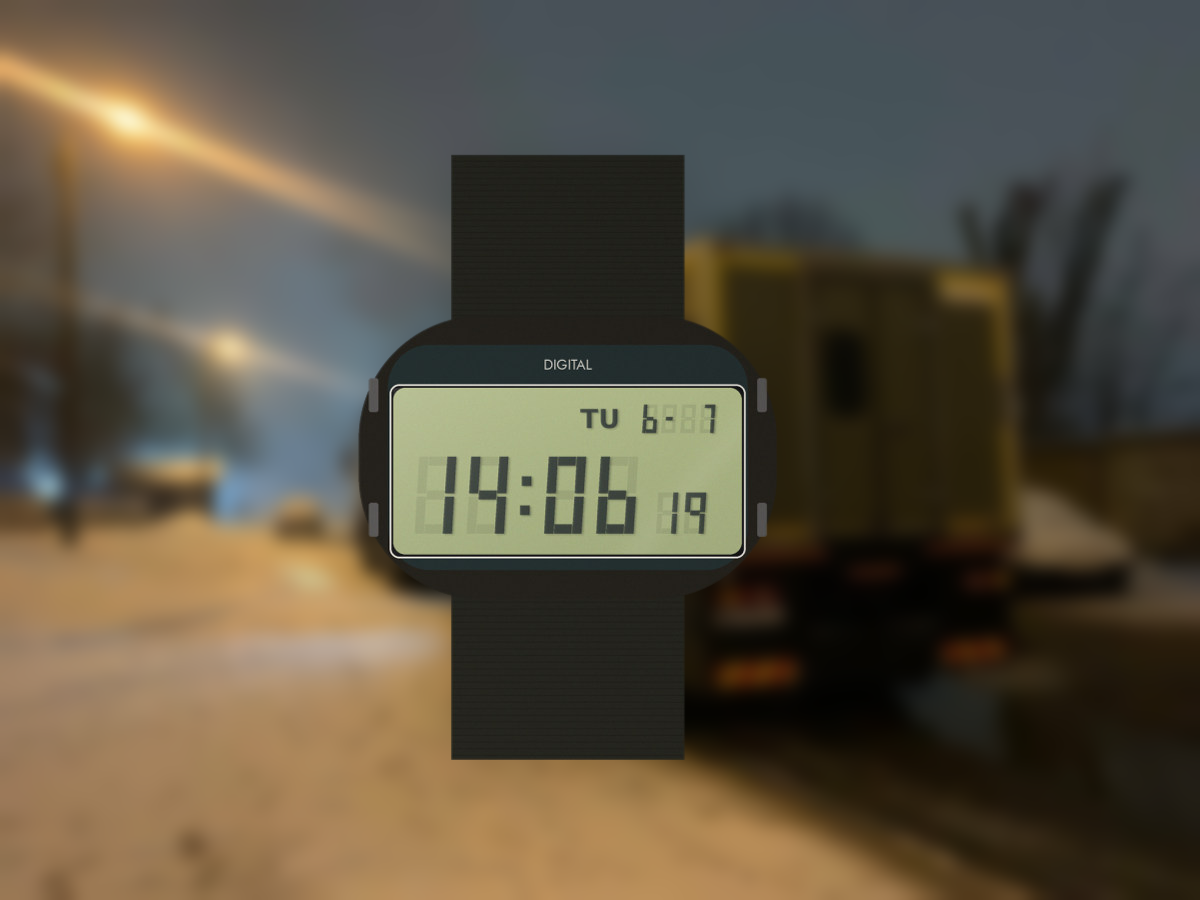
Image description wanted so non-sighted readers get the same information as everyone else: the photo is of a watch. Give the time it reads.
14:06:19
